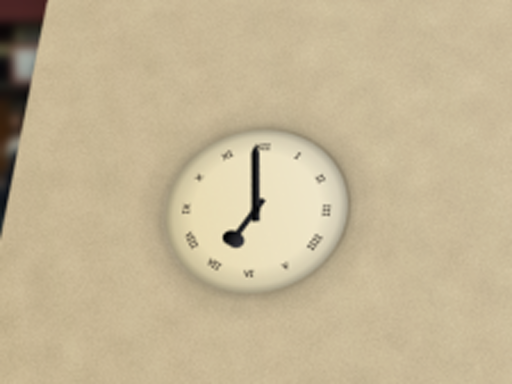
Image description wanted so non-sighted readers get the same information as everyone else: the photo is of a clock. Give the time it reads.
6:59
